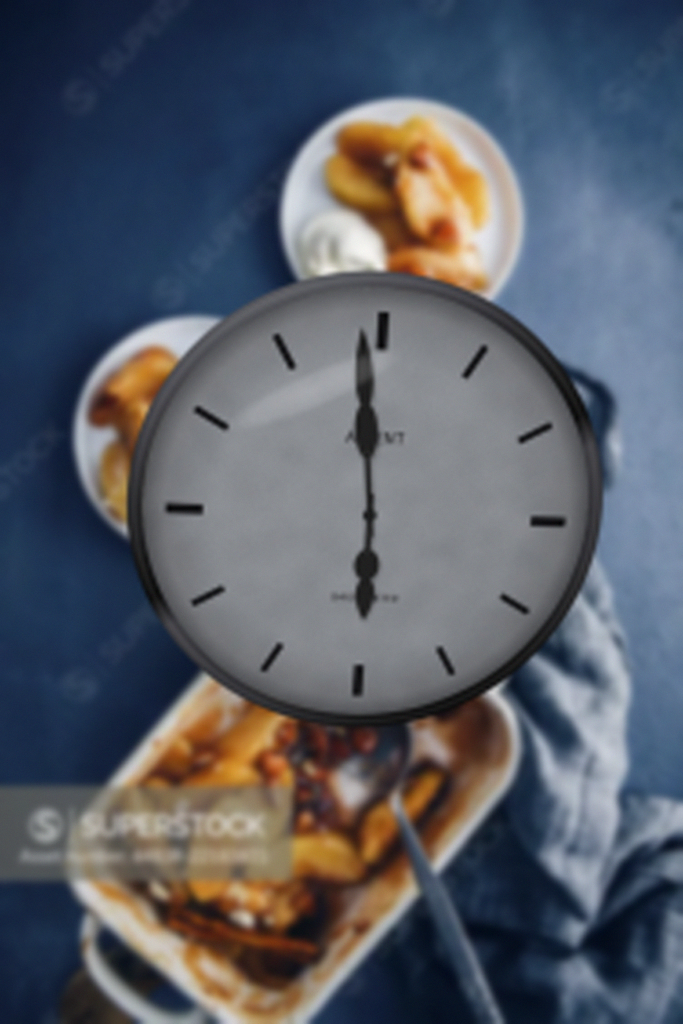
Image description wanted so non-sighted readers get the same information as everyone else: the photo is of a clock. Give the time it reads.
5:59
